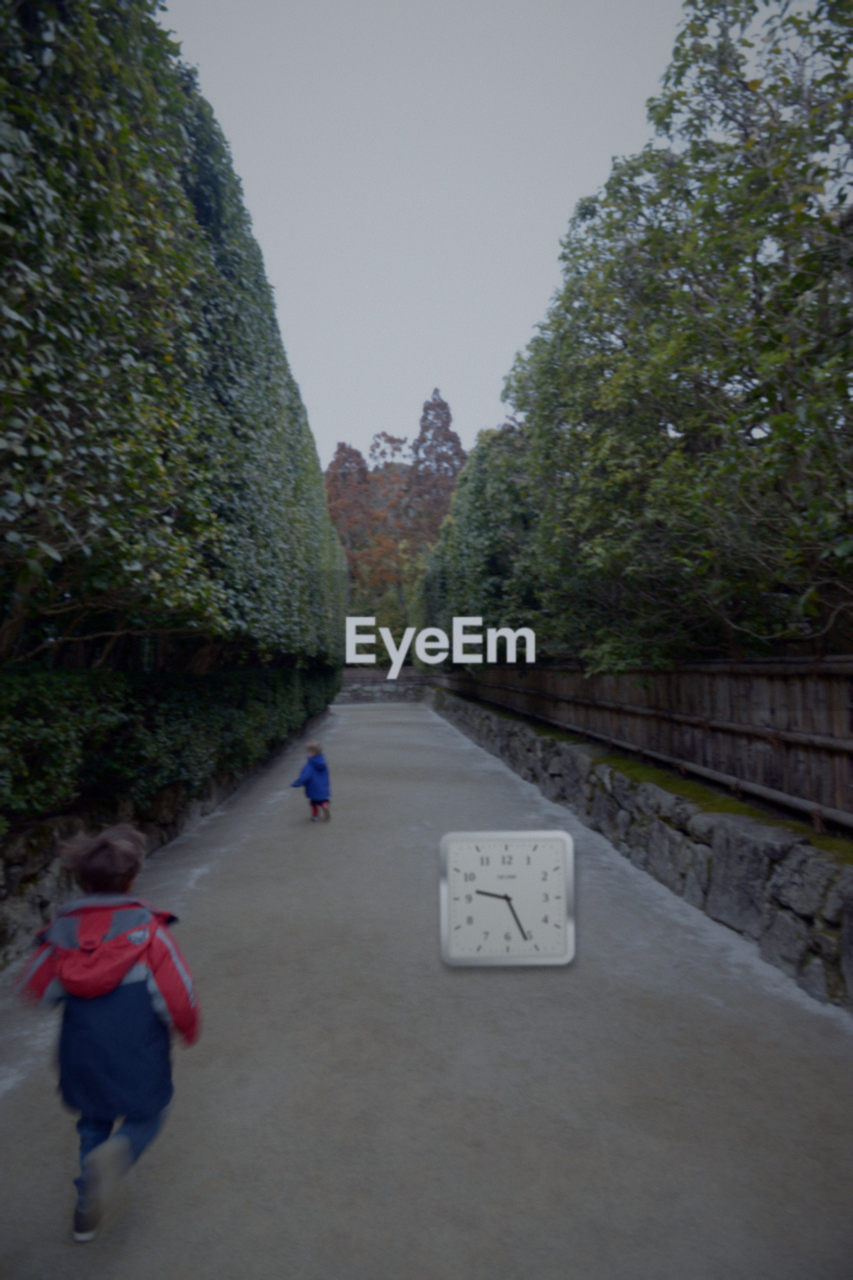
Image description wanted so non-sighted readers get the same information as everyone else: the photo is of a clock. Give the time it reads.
9:26
